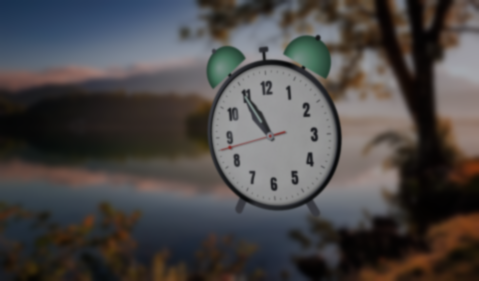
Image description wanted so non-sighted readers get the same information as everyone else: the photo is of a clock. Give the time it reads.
10:54:43
